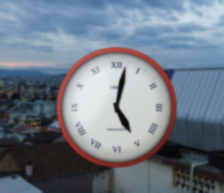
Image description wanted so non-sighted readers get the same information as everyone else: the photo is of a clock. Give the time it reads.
5:02
